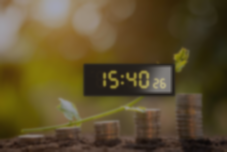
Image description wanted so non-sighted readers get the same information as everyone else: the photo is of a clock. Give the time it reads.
15:40
